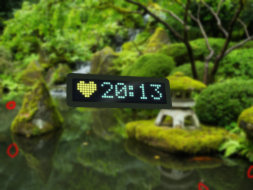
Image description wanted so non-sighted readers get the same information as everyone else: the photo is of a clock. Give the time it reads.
20:13
